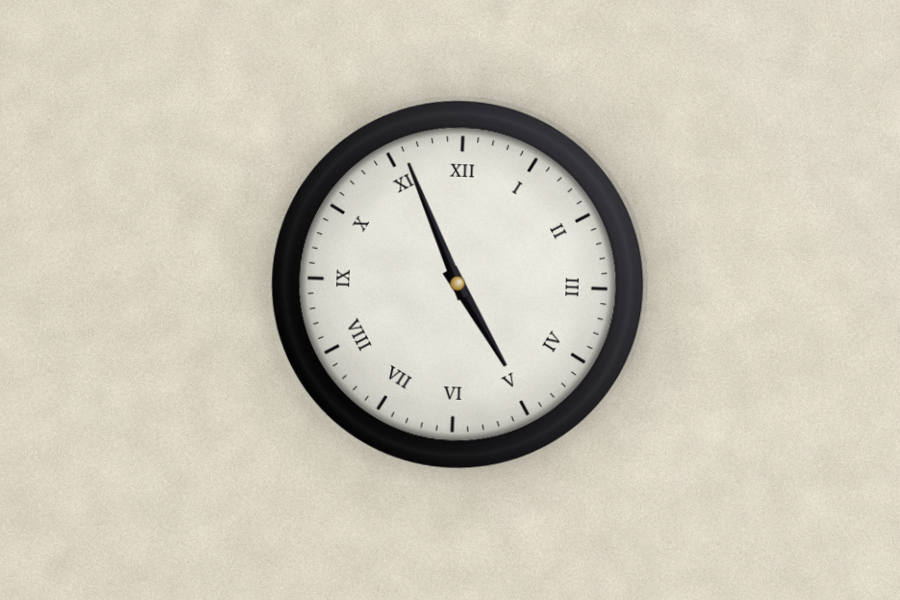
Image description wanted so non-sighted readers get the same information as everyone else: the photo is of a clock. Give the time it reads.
4:56
